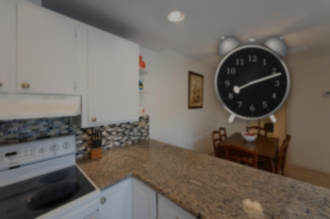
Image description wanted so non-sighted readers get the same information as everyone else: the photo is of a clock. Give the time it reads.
8:12
